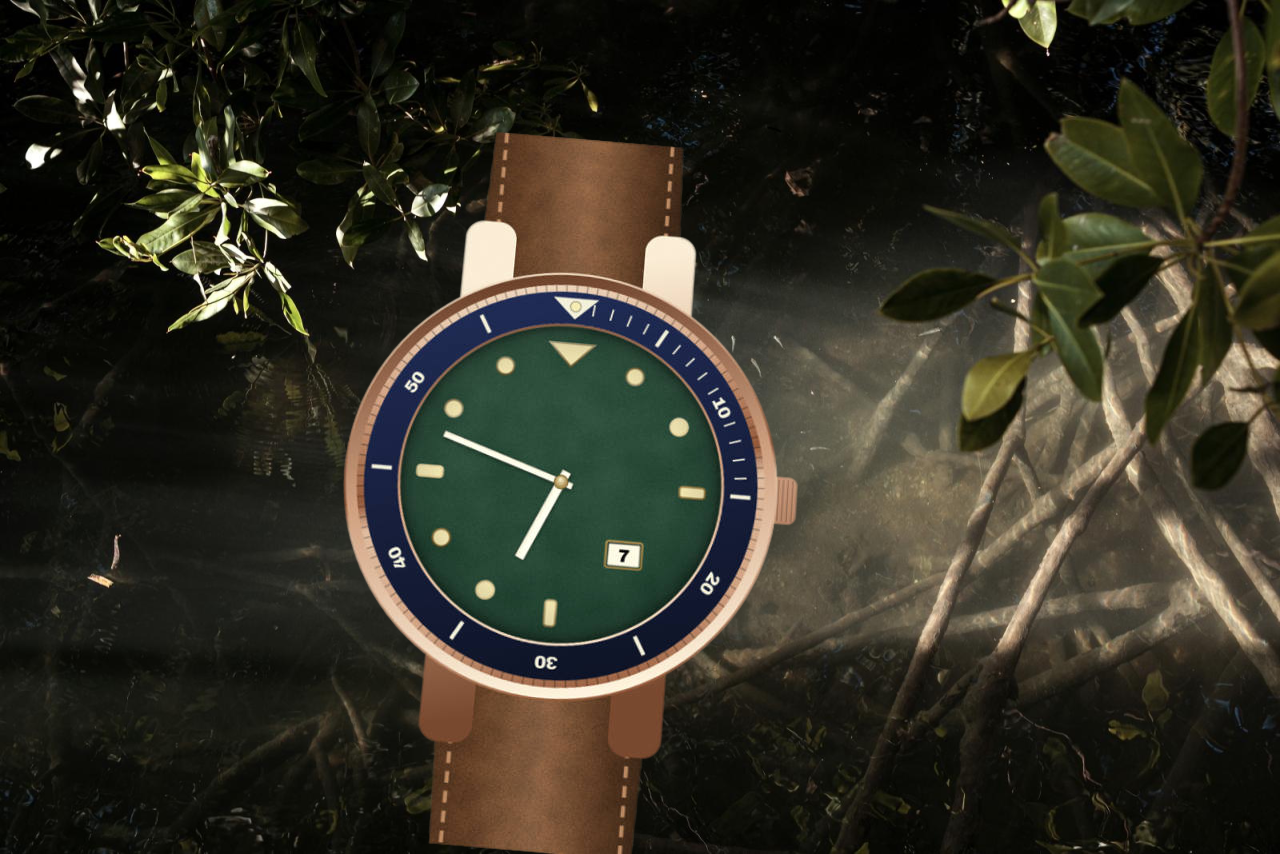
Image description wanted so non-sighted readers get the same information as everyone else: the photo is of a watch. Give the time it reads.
6:48
